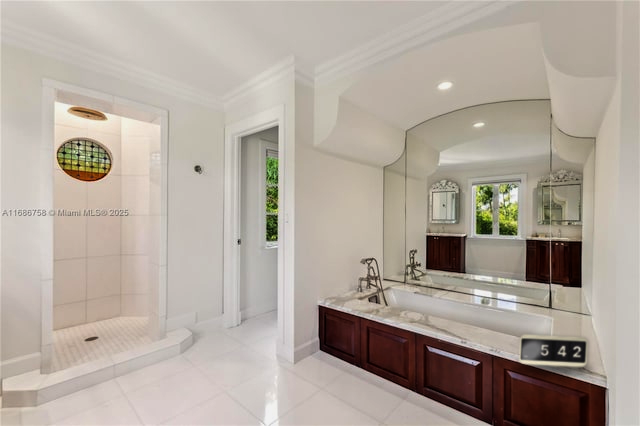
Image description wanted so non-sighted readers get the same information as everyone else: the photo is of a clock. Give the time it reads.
5:42
